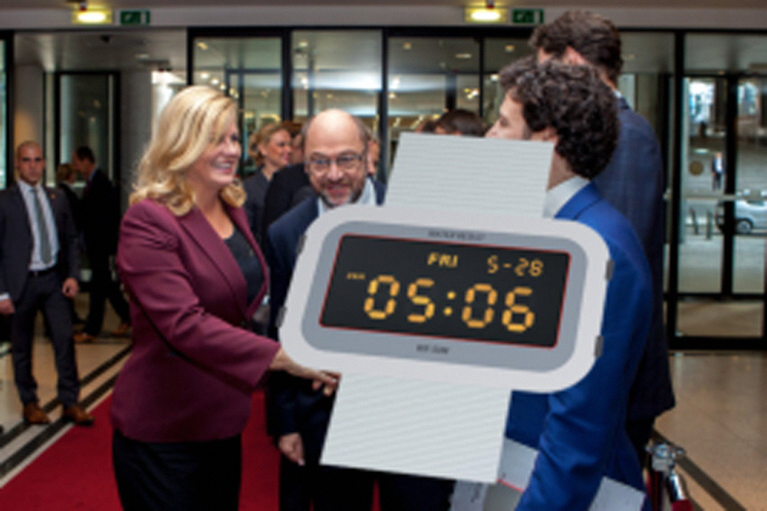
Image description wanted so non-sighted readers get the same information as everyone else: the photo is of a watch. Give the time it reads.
5:06
